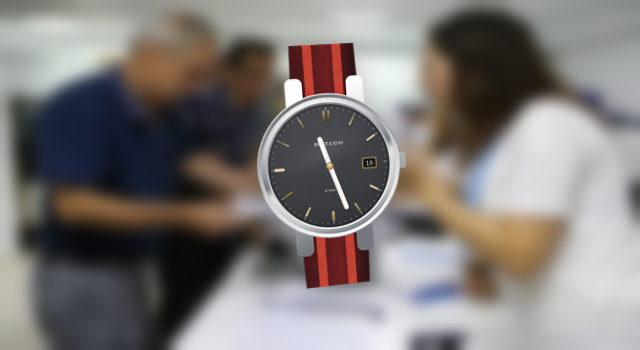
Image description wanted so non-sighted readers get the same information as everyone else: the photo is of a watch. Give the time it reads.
11:27
